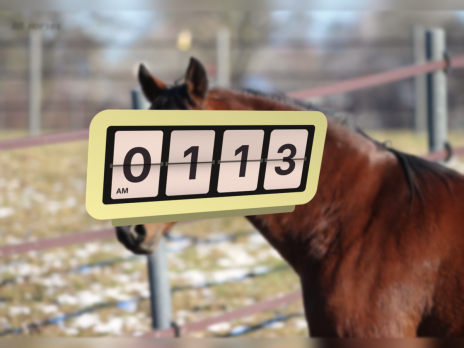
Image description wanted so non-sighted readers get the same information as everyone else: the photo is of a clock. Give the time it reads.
1:13
